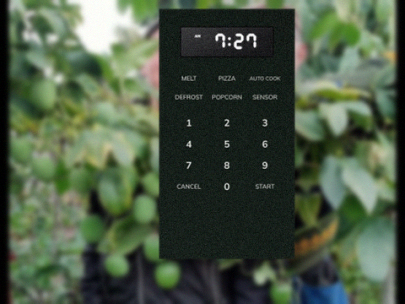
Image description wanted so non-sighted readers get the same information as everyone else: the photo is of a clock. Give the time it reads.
7:27
